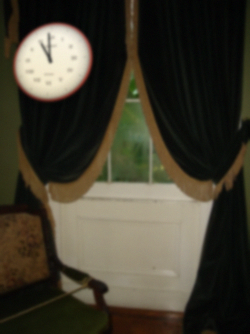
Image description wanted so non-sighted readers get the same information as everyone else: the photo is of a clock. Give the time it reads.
10:59
